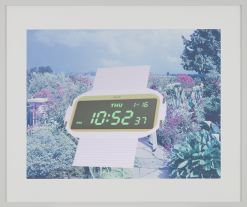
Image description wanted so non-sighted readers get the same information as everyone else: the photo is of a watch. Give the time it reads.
10:52:37
